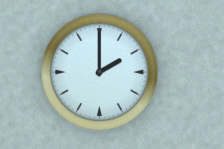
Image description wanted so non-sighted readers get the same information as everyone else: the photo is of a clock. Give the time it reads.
2:00
